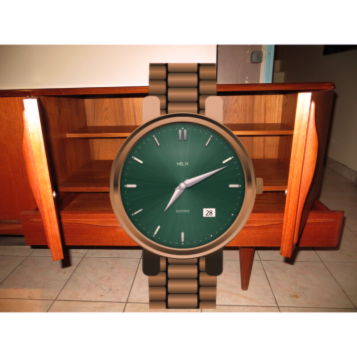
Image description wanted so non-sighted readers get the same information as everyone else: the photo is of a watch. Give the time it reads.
7:11
